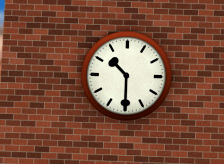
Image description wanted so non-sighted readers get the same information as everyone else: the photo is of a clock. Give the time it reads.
10:30
